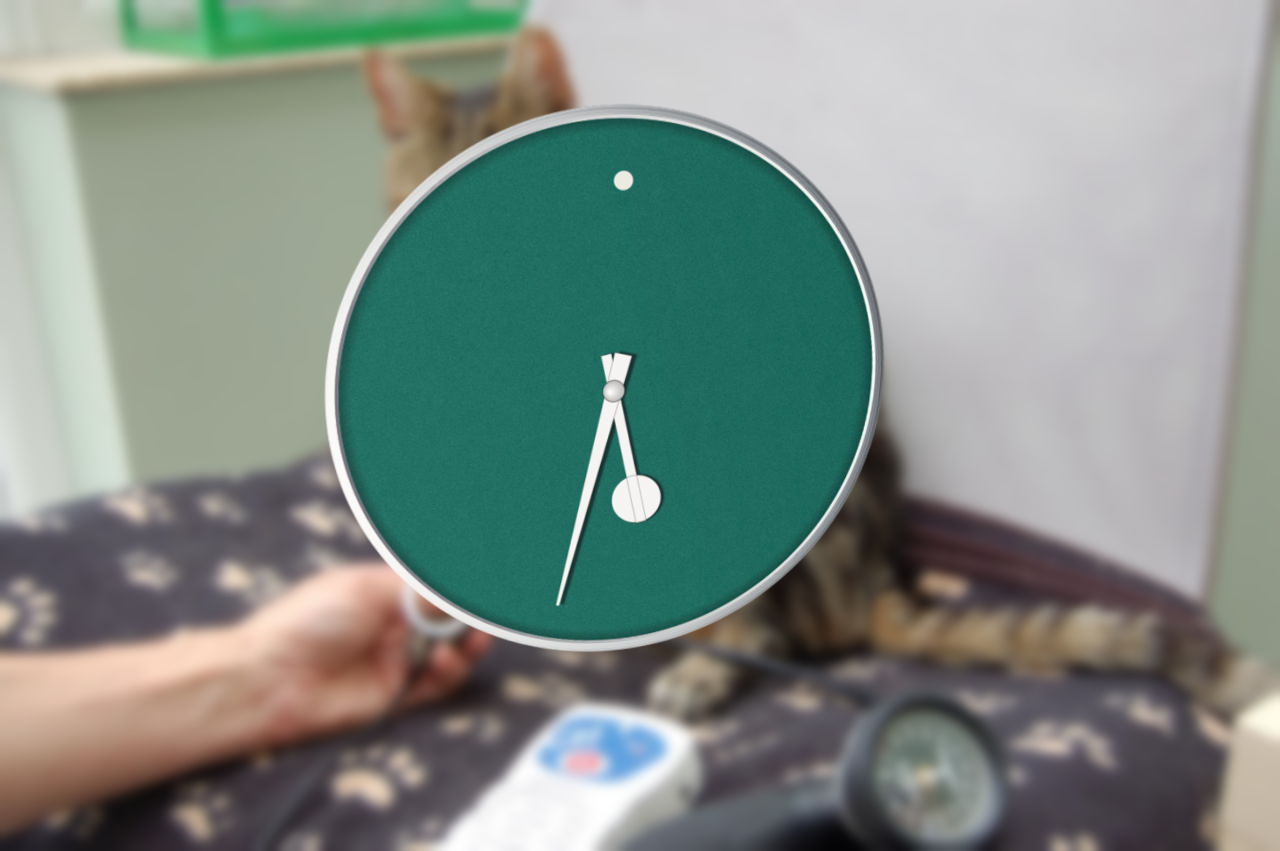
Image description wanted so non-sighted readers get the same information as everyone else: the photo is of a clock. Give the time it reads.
5:32
